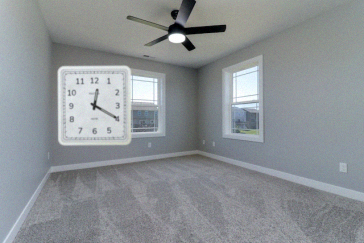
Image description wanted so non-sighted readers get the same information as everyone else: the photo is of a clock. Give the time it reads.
12:20
